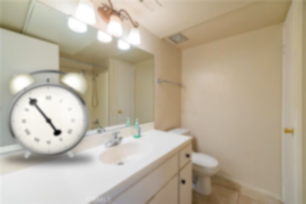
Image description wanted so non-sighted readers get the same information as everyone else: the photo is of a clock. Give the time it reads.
4:54
